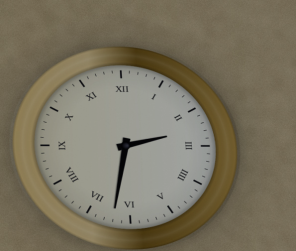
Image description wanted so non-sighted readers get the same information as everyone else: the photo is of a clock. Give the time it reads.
2:32
